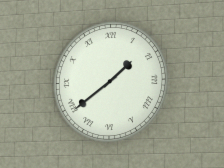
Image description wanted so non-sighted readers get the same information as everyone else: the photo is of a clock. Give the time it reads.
1:39
